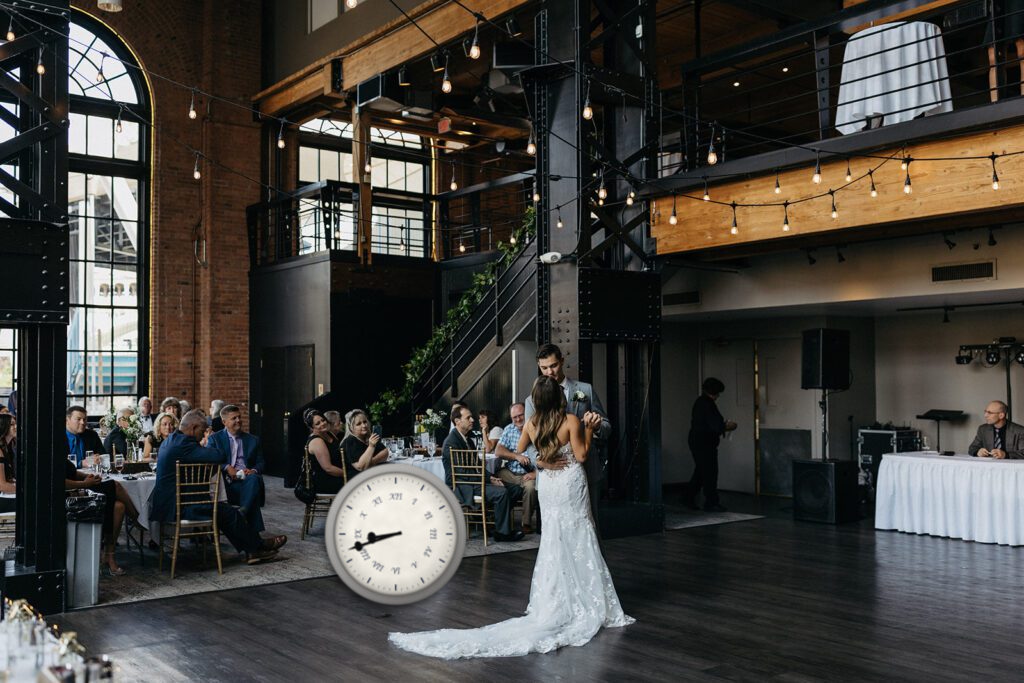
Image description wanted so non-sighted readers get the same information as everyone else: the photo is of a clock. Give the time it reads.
8:42
